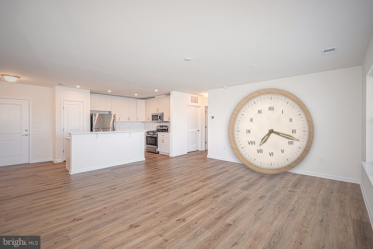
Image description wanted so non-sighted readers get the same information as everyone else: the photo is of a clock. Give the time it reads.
7:18
